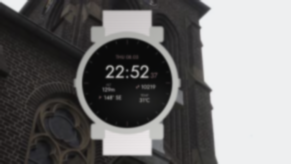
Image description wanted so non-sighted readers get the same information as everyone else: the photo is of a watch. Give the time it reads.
22:52
